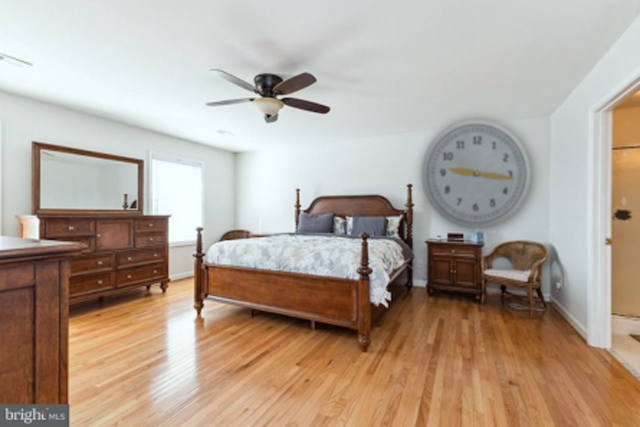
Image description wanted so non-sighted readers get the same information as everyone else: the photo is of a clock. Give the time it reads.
9:16
